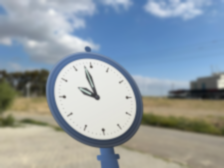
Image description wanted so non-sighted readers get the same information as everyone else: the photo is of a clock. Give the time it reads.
9:58
